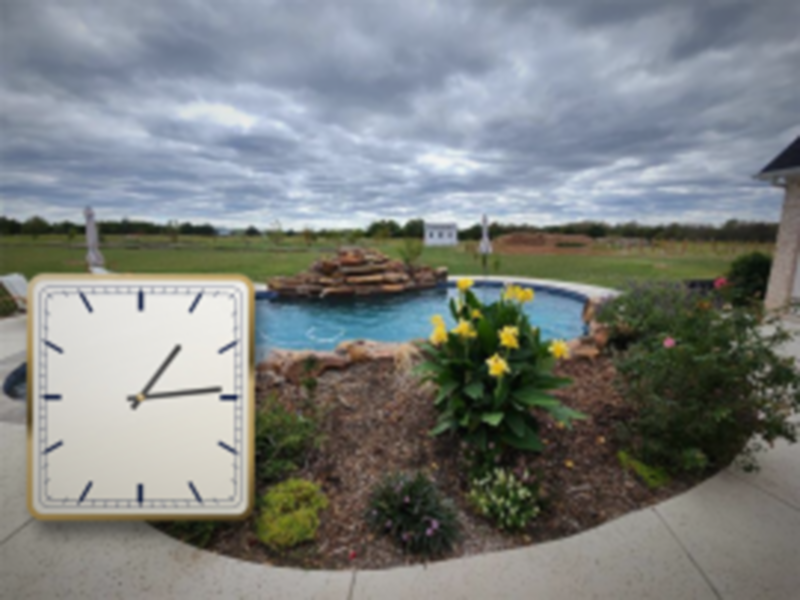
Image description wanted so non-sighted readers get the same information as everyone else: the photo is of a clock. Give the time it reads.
1:14
